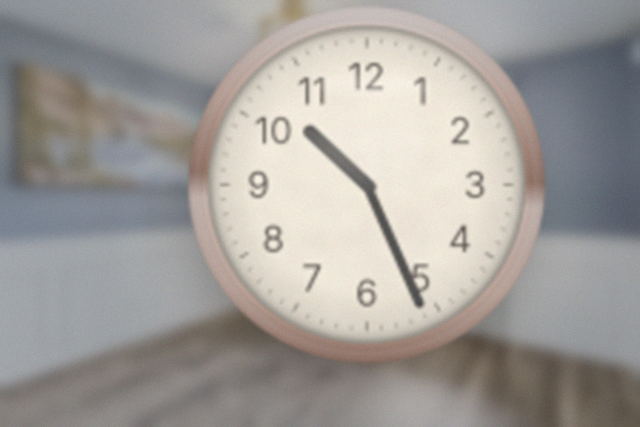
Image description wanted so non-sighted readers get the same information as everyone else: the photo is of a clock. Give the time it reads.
10:26
